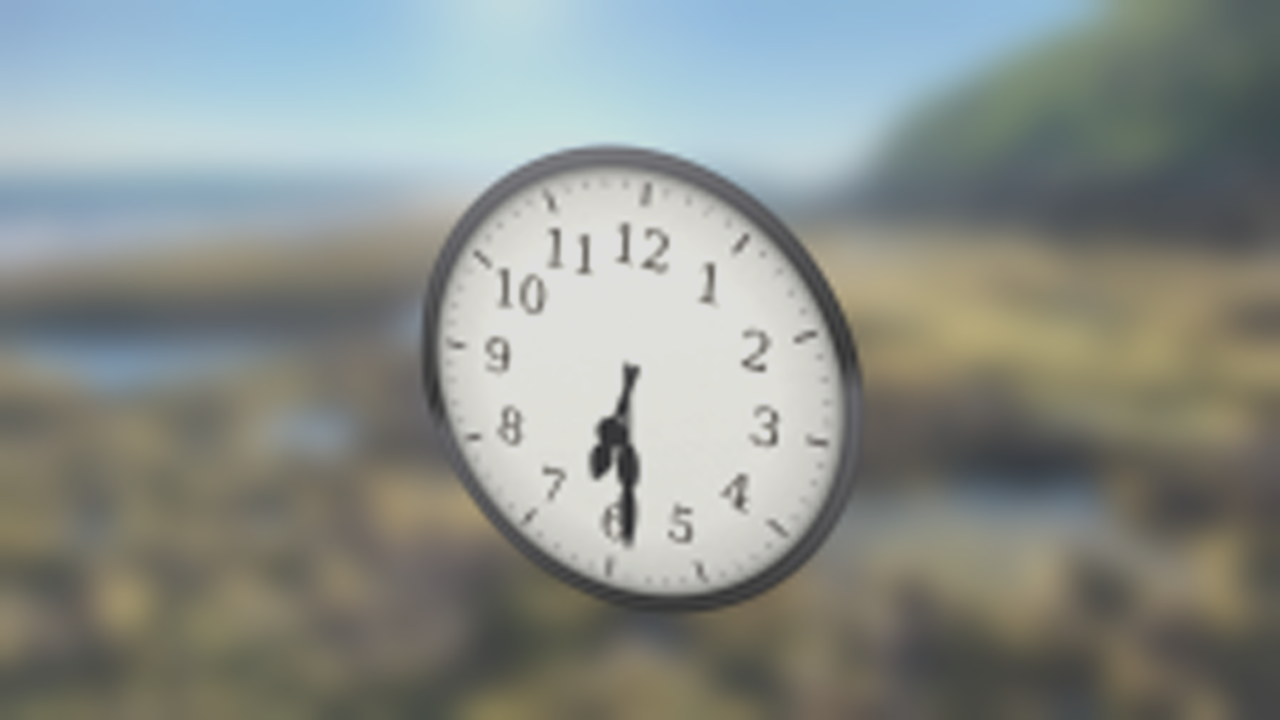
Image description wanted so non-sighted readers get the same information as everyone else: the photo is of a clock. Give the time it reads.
6:29
